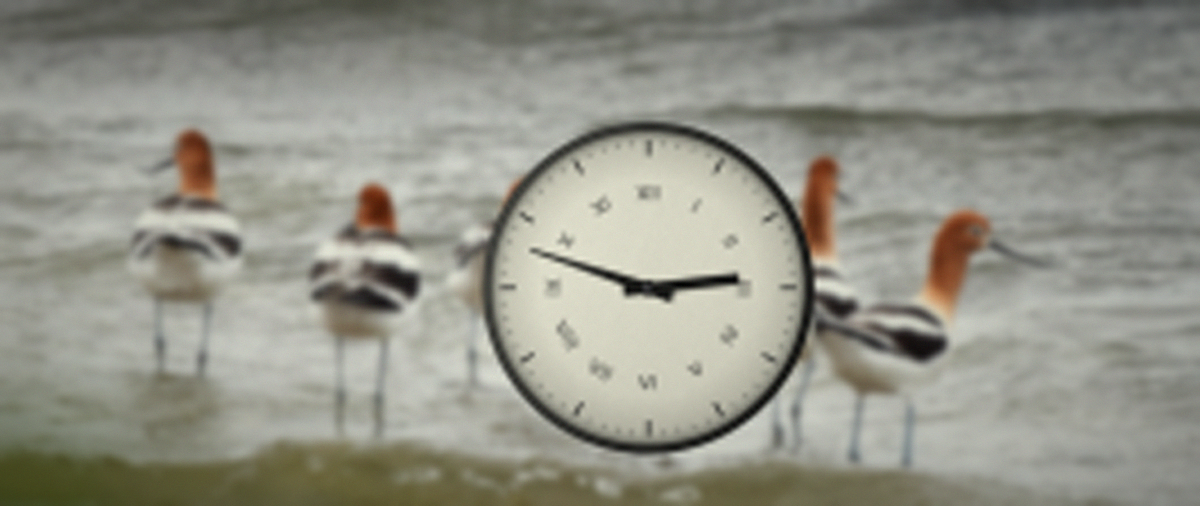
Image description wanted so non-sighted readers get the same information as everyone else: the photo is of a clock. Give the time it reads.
2:48
